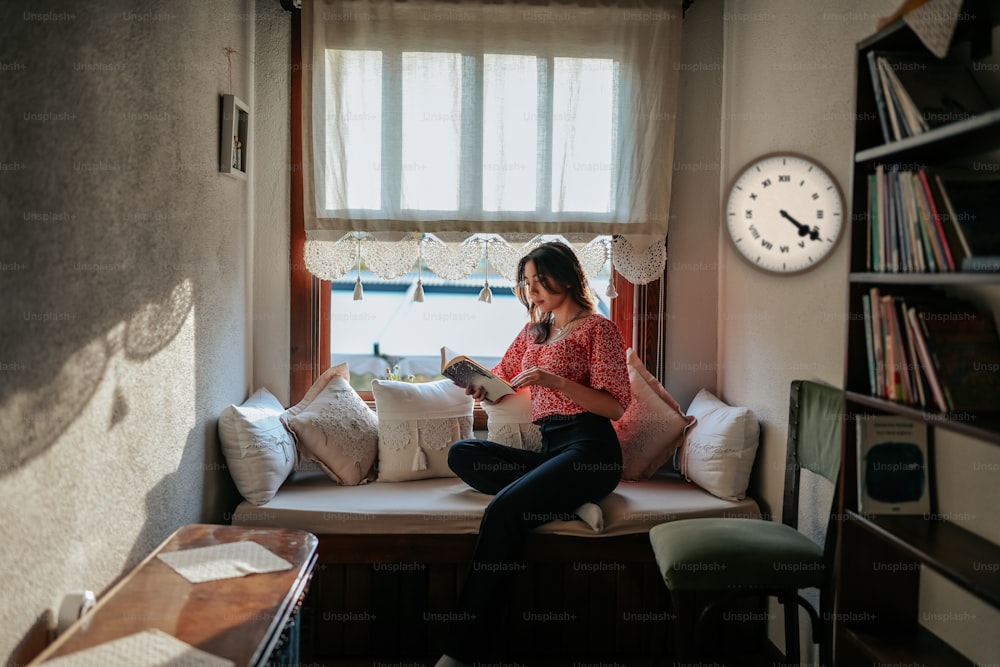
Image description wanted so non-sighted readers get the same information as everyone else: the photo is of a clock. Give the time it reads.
4:21
